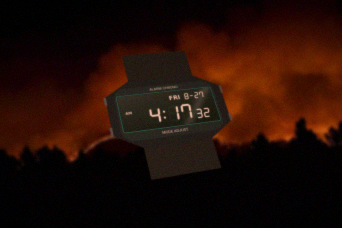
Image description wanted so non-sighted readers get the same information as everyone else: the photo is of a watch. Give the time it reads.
4:17:32
